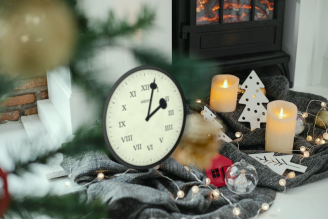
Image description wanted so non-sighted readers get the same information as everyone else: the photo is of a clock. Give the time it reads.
2:03
